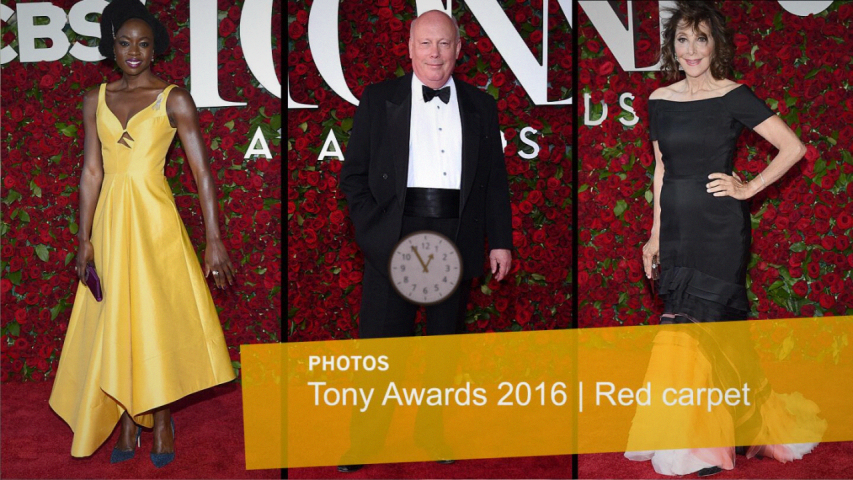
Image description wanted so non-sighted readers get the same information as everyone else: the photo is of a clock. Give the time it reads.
12:55
